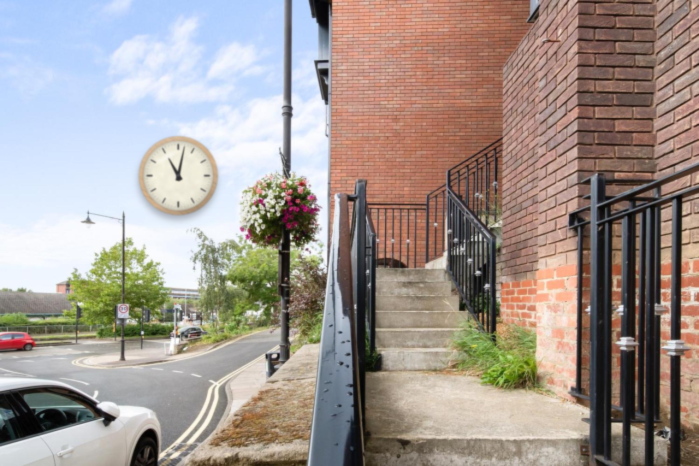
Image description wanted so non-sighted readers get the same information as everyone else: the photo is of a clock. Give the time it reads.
11:02
